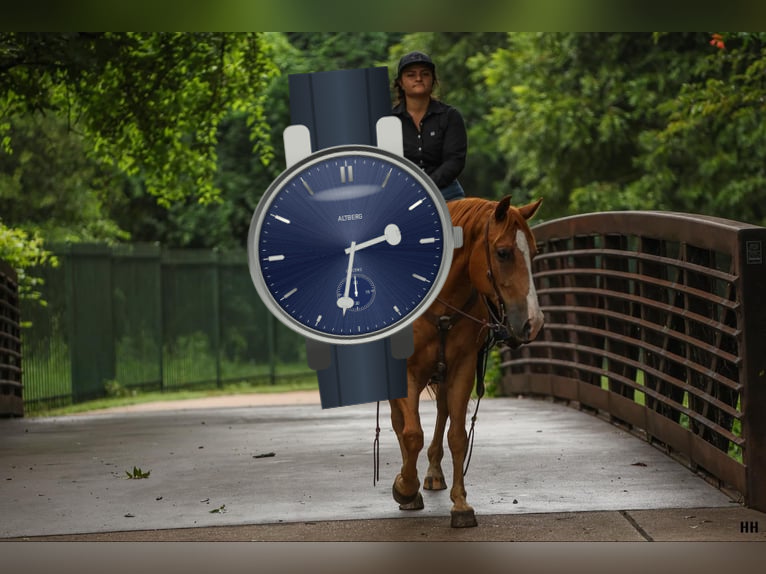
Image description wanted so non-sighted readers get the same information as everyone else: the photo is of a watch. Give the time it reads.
2:32
